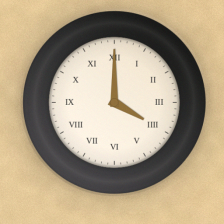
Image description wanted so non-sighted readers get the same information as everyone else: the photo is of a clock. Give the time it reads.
4:00
